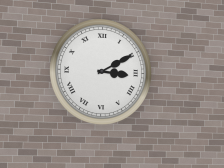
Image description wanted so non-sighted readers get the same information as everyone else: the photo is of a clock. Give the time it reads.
3:10
